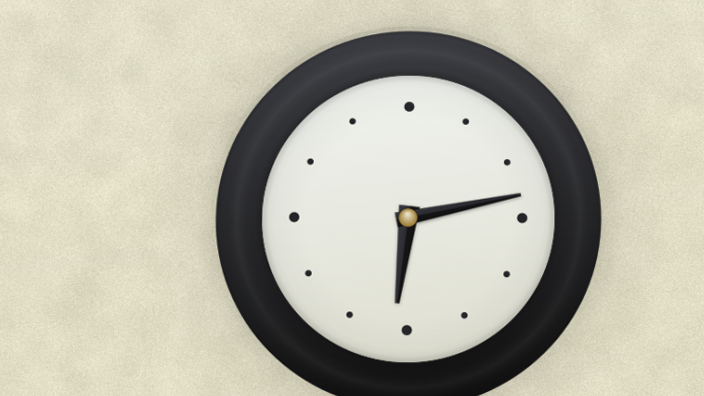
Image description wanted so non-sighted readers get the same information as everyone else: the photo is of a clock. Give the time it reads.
6:13
